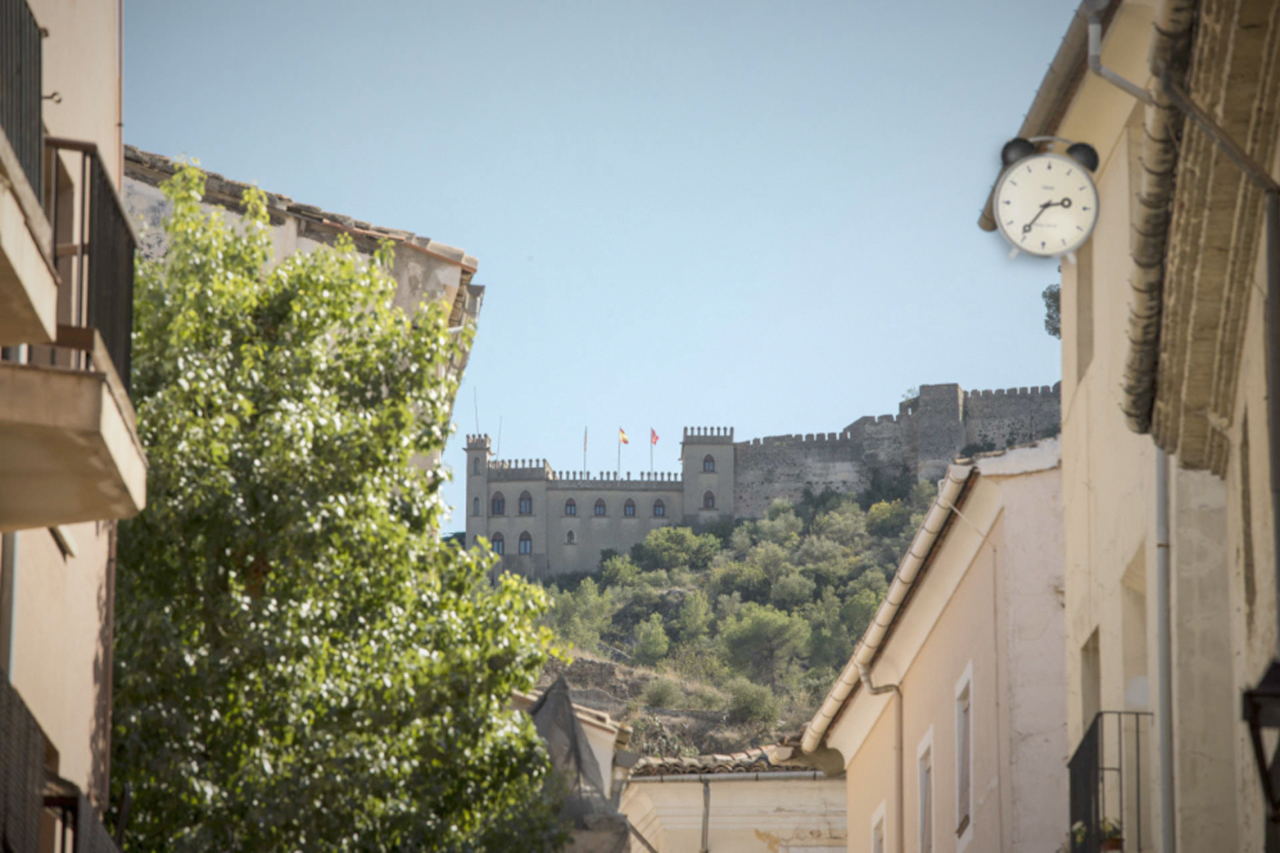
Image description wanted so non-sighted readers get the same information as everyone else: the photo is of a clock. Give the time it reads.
2:36
